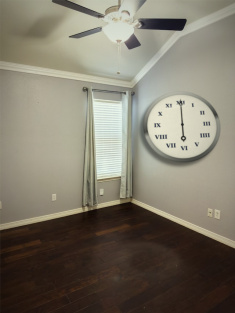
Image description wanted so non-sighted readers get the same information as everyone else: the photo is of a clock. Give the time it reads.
6:00
